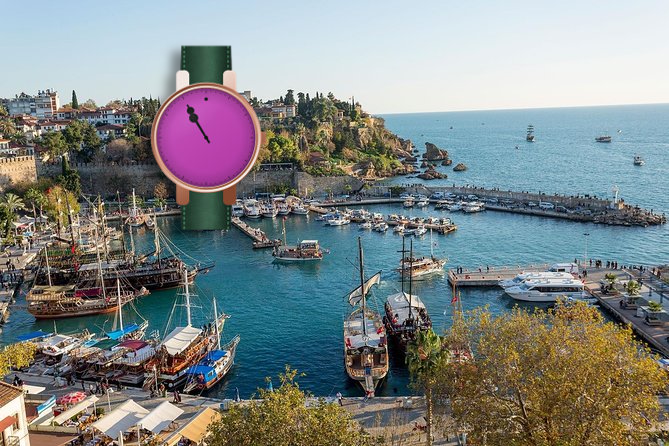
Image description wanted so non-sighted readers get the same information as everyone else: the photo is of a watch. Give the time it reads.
10:55
